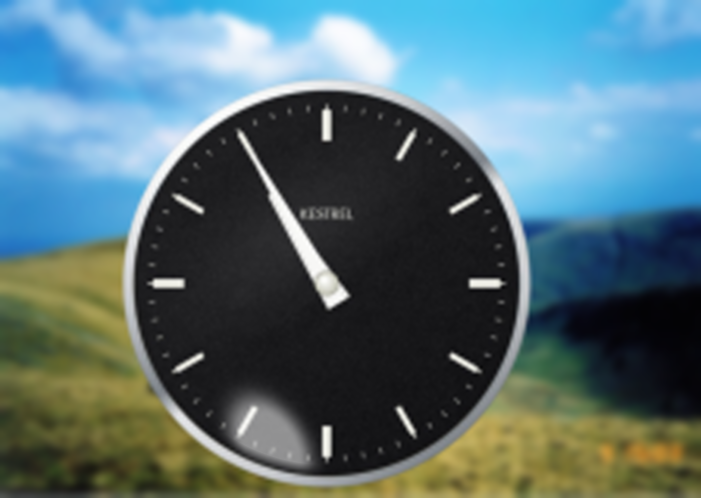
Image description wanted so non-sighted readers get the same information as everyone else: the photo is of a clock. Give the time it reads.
10:55
